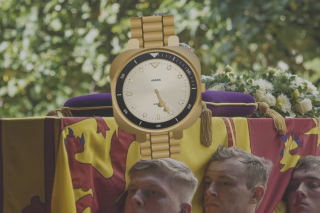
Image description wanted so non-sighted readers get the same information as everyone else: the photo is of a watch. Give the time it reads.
5:26
